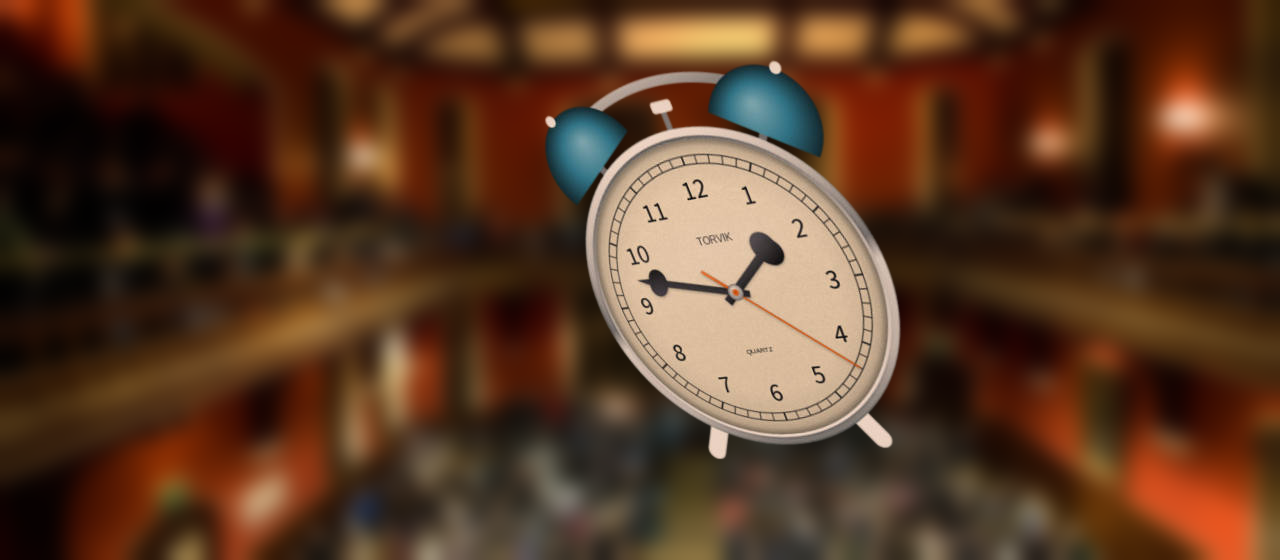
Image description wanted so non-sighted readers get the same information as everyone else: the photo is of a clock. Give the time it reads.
1:47:22
